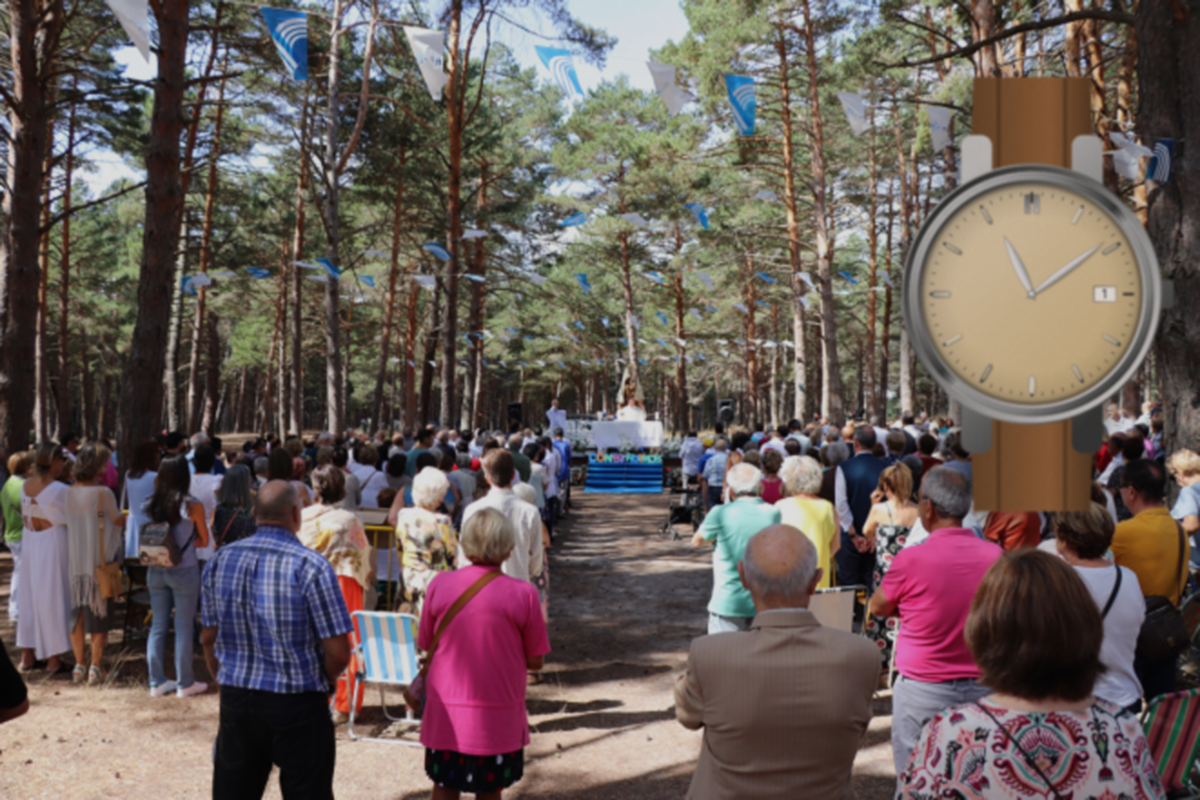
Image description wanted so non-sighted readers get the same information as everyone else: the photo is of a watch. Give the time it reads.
11:09
